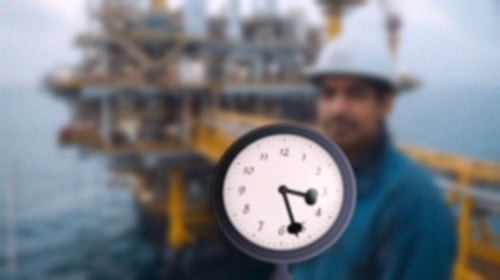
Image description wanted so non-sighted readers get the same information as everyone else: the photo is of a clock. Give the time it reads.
3:27
